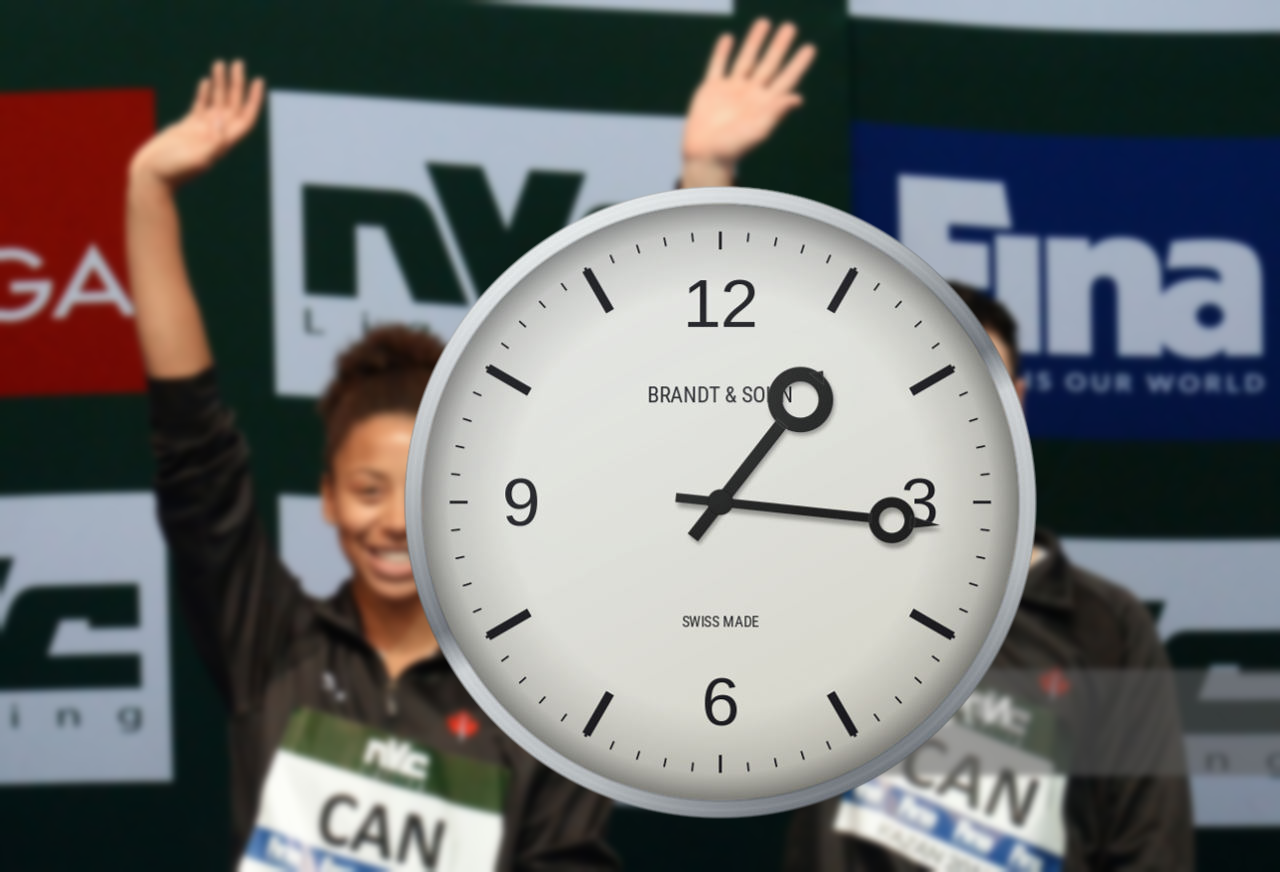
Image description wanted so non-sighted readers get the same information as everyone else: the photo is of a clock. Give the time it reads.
1:16
